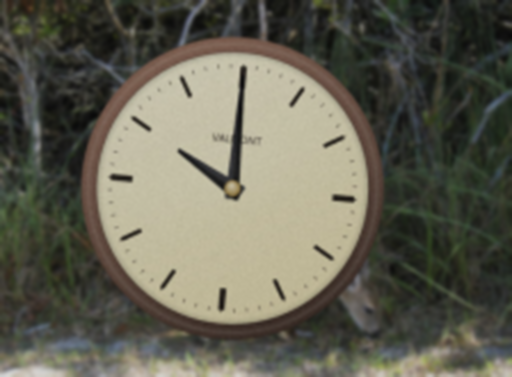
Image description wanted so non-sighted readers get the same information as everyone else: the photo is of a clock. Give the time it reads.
10:00
